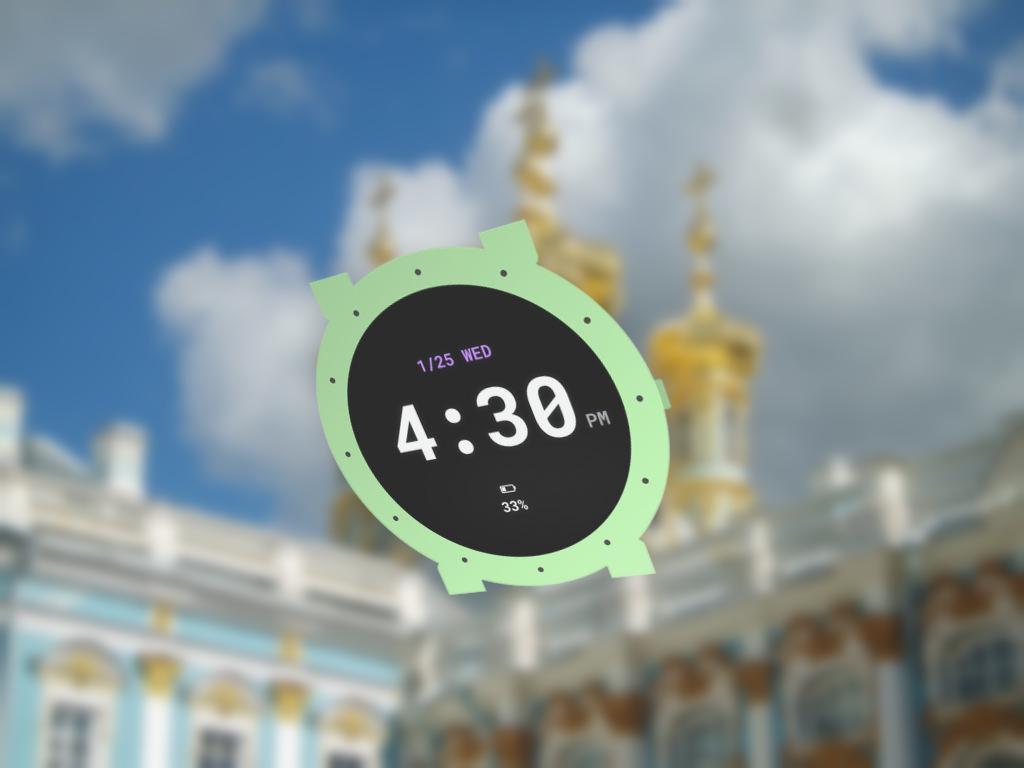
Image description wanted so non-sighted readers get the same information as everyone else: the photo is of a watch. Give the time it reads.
4:30
